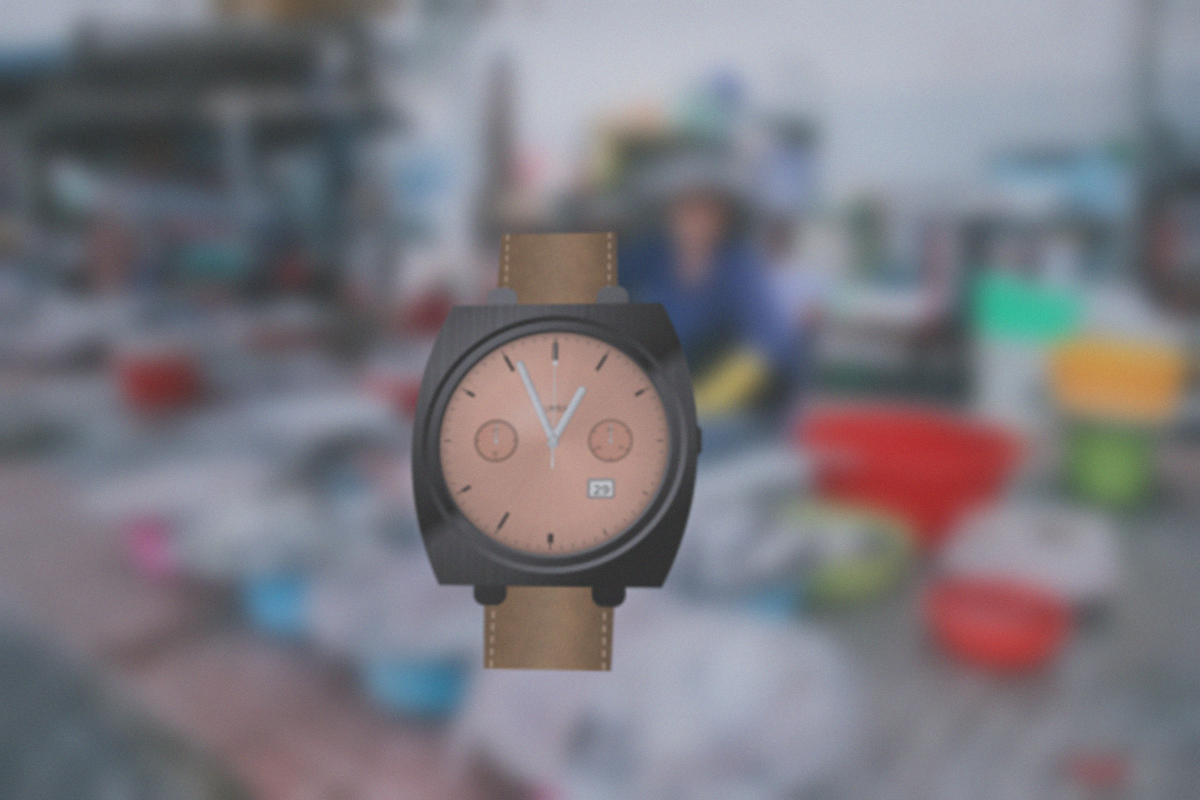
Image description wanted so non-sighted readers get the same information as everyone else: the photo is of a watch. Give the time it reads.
12:56
